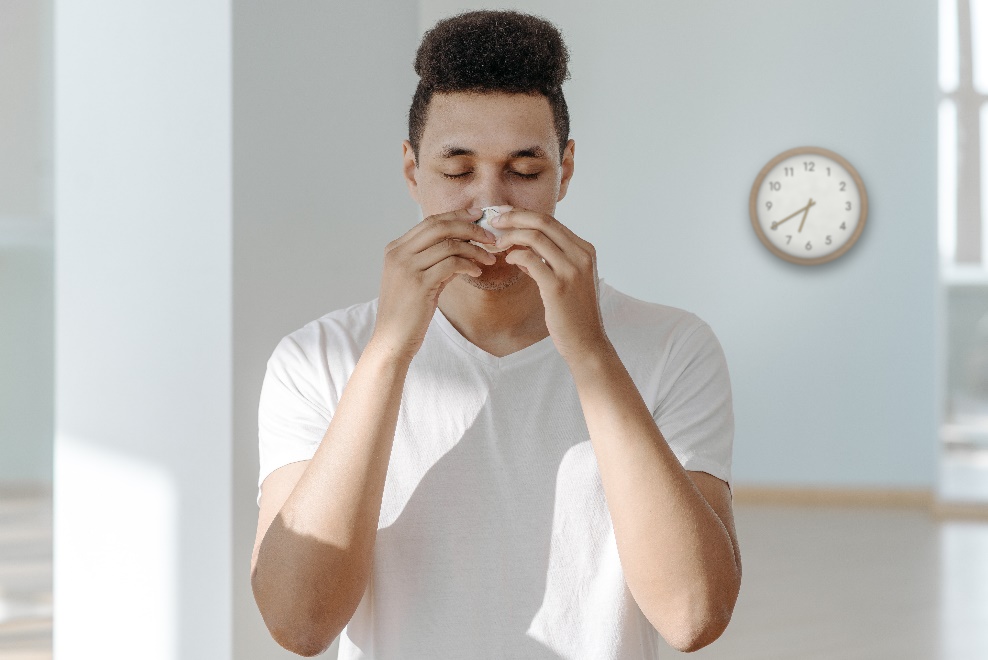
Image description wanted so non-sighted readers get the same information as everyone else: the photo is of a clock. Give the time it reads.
6:40
